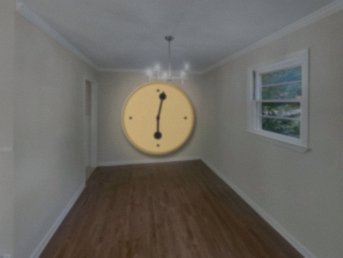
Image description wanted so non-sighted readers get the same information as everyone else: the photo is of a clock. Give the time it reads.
6:02
